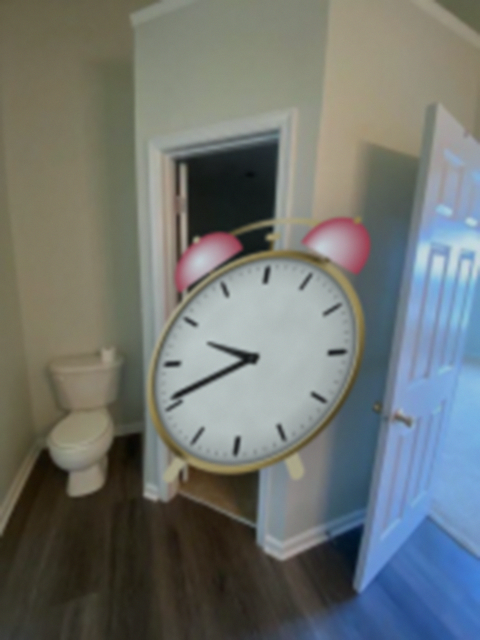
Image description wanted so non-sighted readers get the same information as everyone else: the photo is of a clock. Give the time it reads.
9:41
